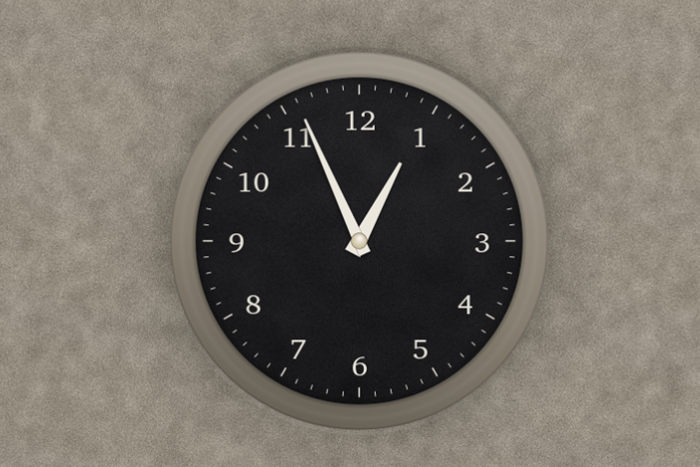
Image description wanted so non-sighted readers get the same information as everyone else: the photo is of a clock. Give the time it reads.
12:56
